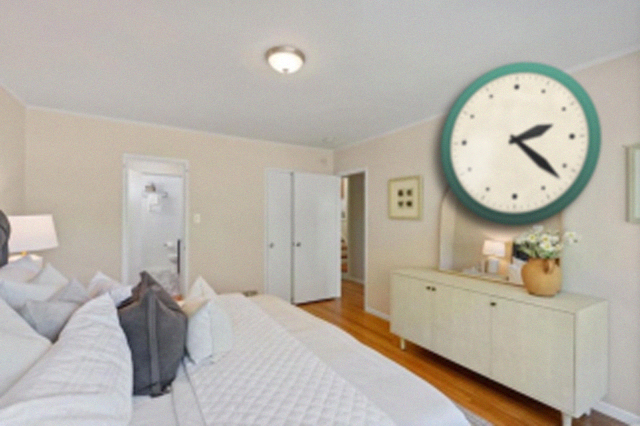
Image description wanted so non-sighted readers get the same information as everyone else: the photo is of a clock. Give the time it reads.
2:22
